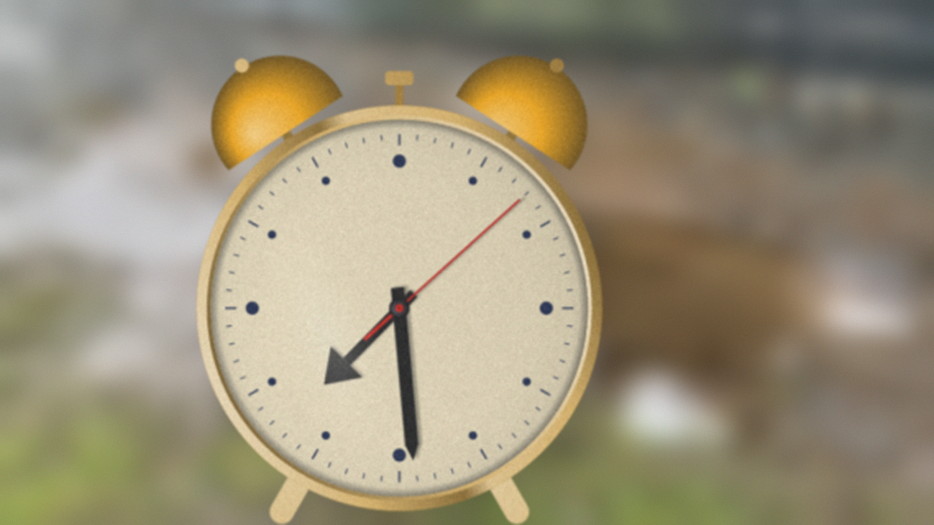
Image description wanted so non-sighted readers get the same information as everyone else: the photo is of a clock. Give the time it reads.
7:29:08
